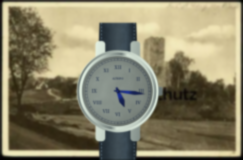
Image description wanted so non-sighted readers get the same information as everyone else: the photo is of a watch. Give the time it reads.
5:16
